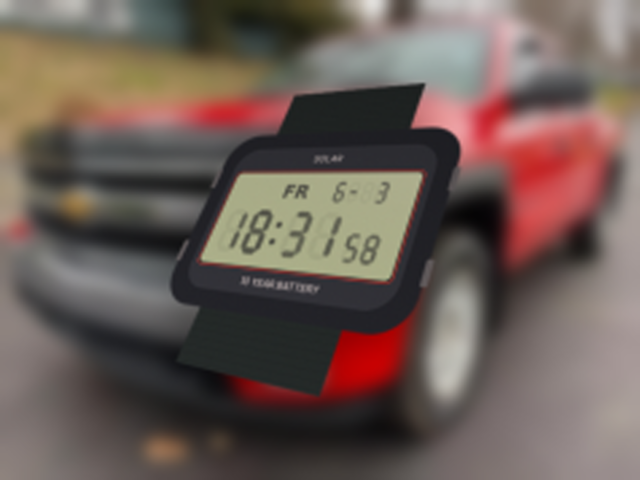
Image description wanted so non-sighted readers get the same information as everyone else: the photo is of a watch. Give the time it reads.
18:31:58
